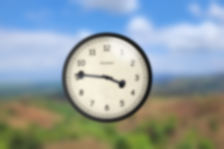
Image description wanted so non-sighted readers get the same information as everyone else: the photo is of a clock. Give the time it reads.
3:46
